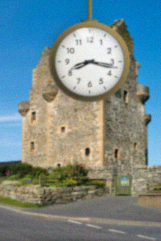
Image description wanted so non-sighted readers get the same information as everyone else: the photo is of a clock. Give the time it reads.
8:17
